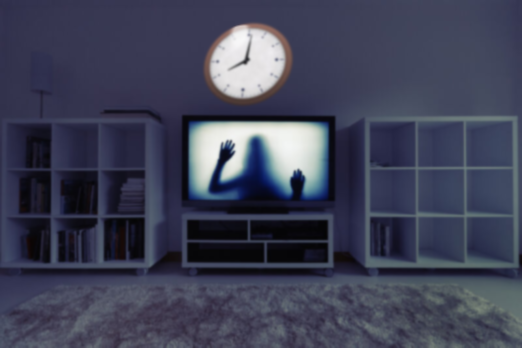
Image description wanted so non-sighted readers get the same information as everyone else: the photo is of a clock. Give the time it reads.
8:01
